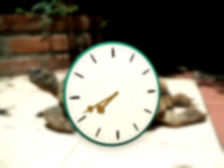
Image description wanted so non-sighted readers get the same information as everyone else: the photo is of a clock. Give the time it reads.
7:41
